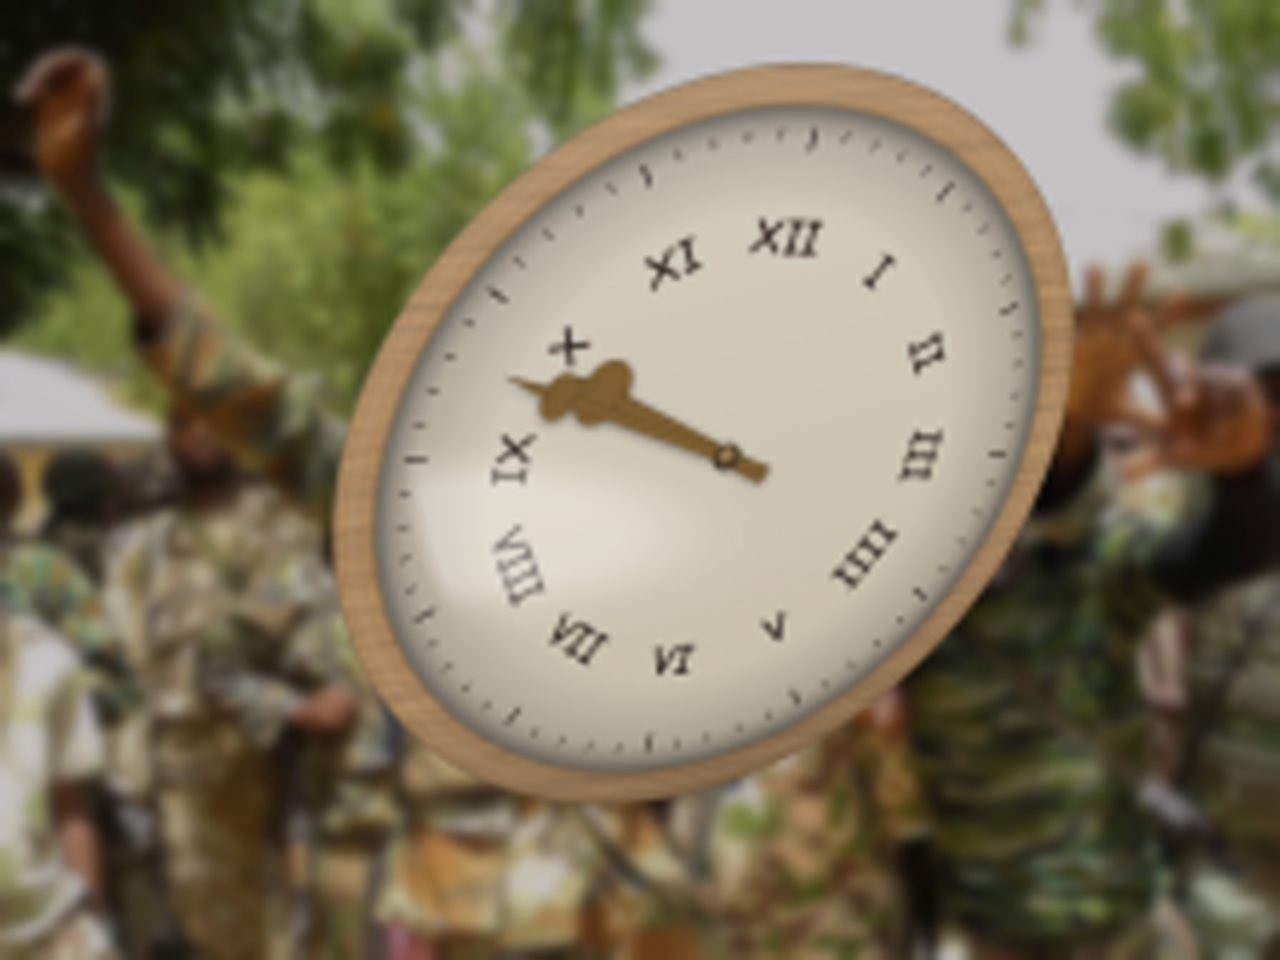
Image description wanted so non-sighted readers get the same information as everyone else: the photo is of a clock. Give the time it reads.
9:48
